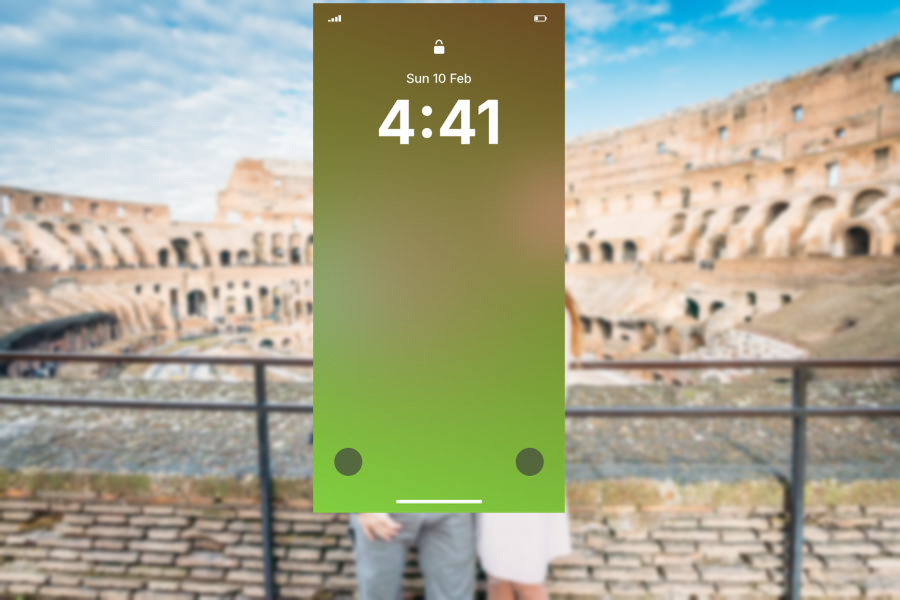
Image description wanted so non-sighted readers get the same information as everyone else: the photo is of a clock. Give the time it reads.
4:41
